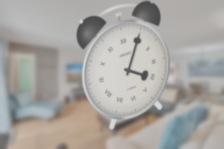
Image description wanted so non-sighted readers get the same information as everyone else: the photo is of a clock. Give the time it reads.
4:05
